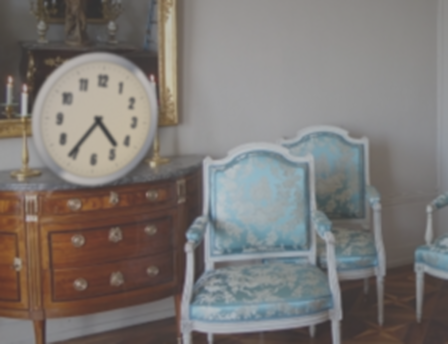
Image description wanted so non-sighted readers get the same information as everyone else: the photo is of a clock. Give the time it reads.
4:36
